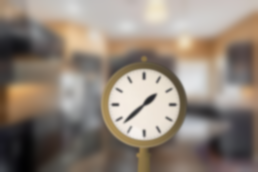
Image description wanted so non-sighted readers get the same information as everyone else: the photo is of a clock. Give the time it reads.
1:38
